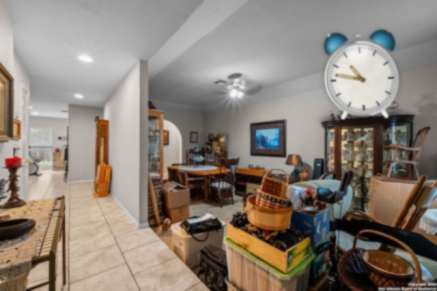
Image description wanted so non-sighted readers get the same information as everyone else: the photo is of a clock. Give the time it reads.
10:47
